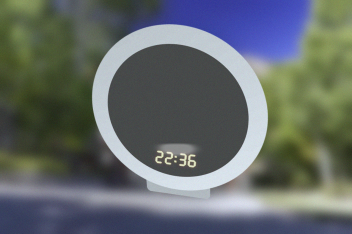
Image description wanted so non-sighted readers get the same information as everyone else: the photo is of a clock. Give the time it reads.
22:36
